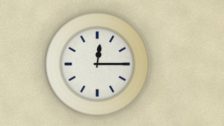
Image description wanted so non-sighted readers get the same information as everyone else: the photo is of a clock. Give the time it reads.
12:15
